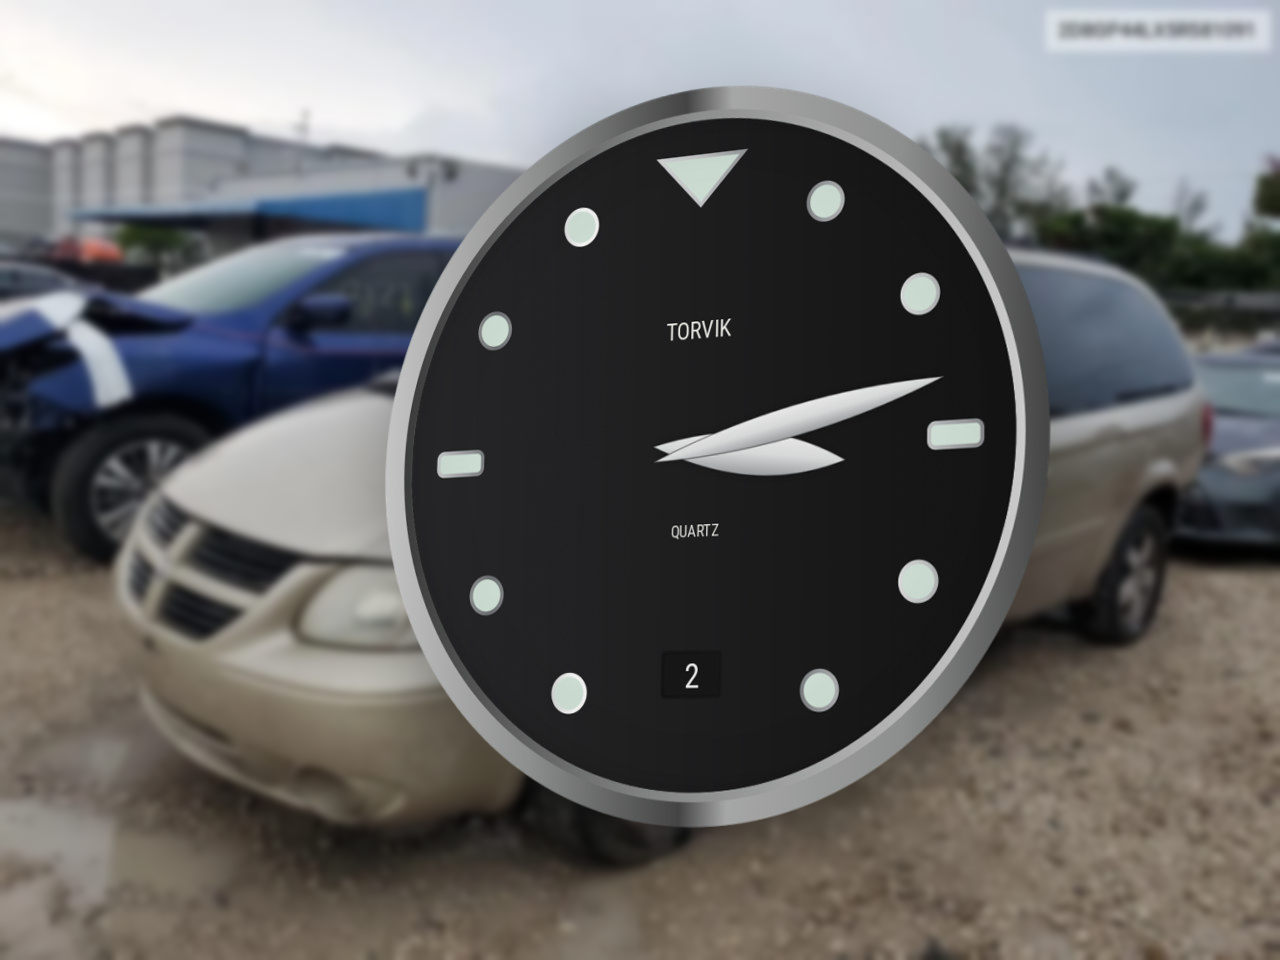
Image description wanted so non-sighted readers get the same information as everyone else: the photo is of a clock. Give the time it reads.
3:13
